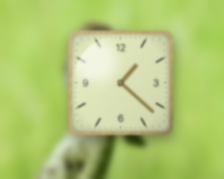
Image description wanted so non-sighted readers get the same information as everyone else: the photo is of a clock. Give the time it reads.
1:22
